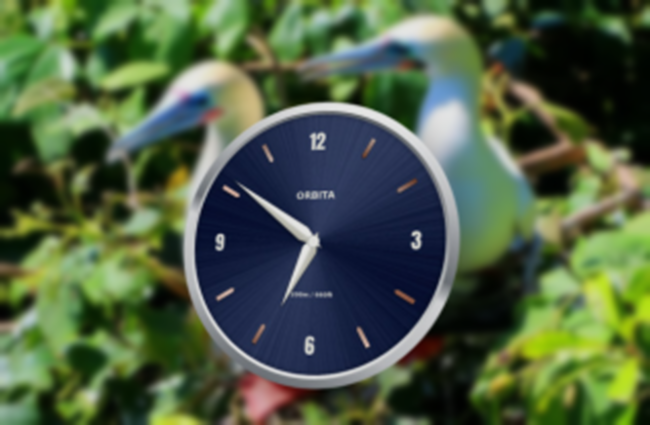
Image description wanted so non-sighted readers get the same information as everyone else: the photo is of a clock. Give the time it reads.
6:51
